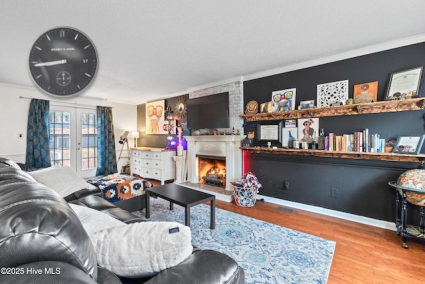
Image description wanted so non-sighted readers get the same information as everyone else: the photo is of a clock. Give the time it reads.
8:44
